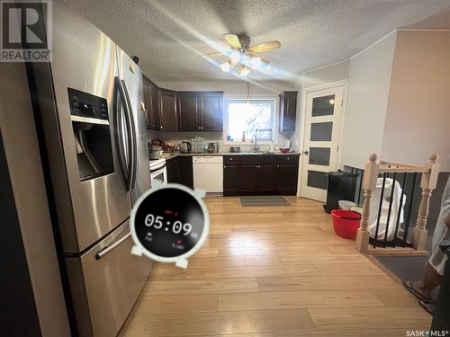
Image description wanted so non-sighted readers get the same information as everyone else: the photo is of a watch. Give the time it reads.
5:09
